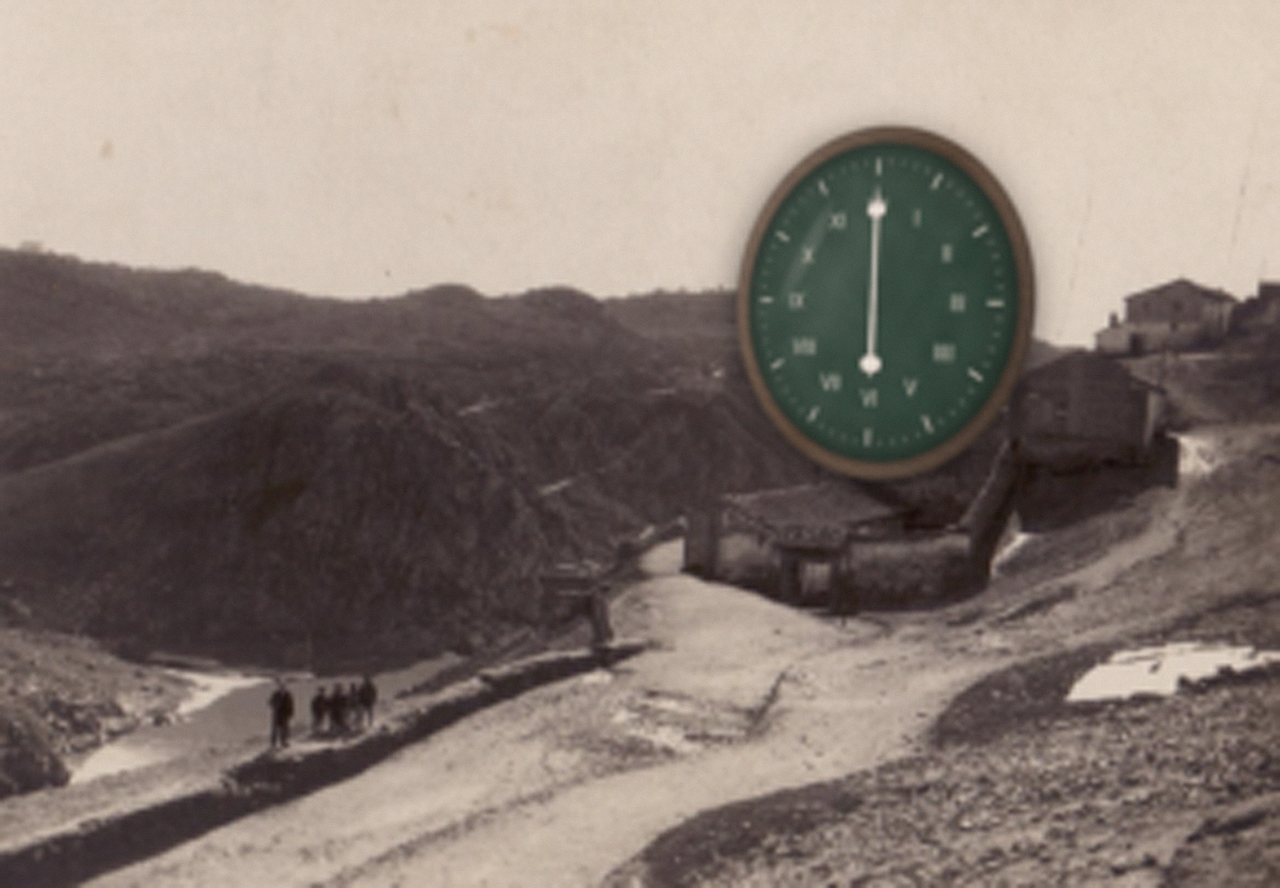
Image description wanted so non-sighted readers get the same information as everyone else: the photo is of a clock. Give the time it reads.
6:00
